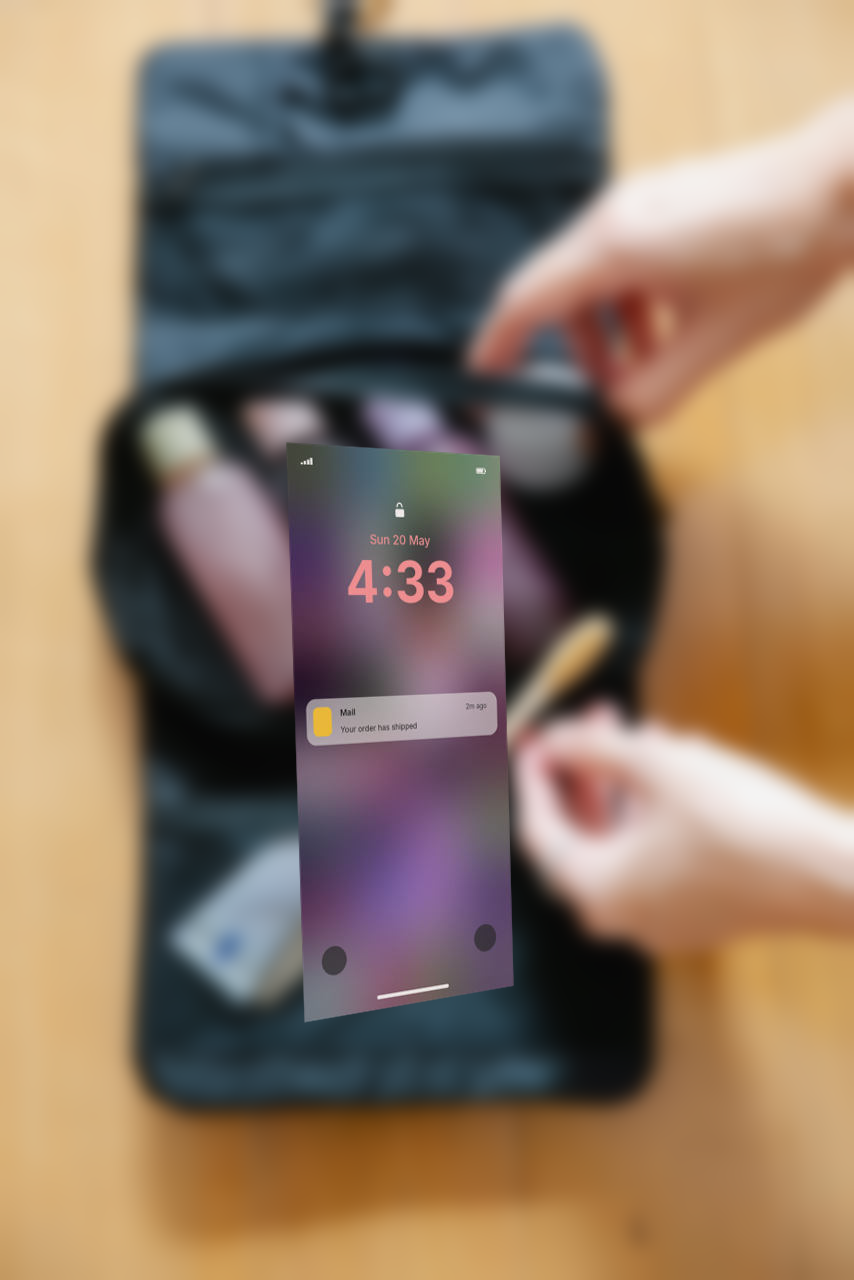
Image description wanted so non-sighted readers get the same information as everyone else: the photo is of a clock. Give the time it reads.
4:33
